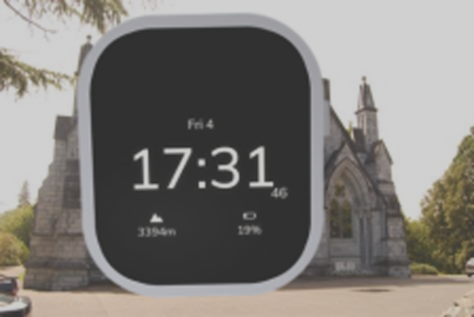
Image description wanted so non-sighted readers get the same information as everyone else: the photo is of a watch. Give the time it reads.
17:31
